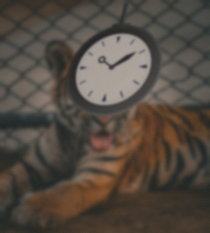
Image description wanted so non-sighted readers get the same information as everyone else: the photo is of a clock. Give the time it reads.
10:09
